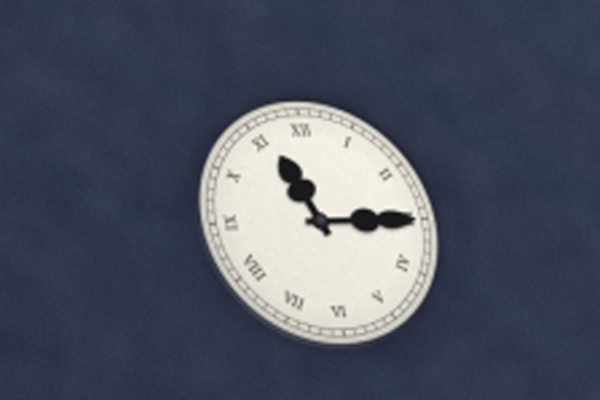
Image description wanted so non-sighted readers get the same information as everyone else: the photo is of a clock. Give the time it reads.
11:15
